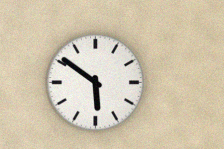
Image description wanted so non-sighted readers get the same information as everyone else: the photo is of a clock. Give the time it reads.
5:51
